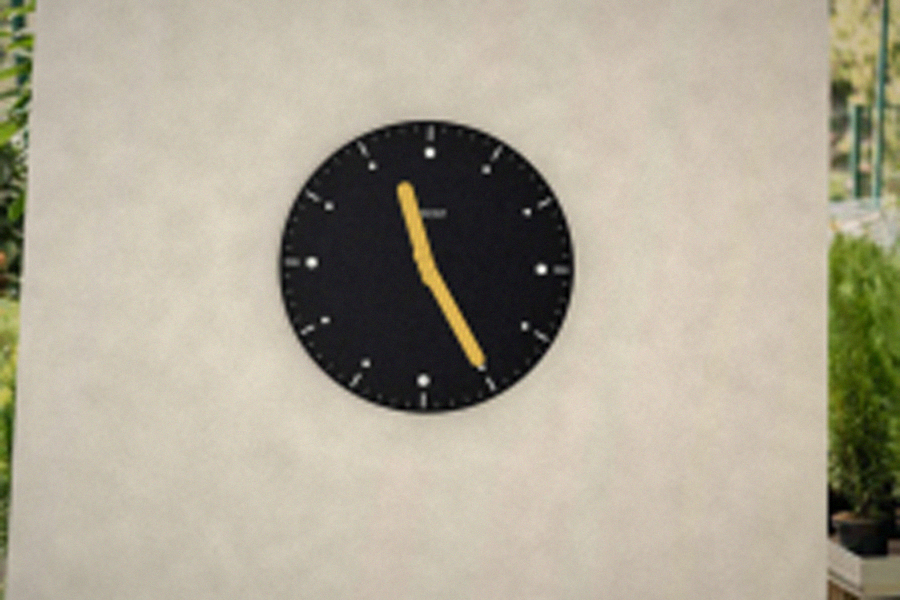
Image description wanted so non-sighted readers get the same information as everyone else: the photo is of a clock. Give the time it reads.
11:25
